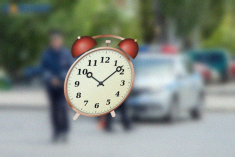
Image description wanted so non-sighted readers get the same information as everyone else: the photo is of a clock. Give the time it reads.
10:08
